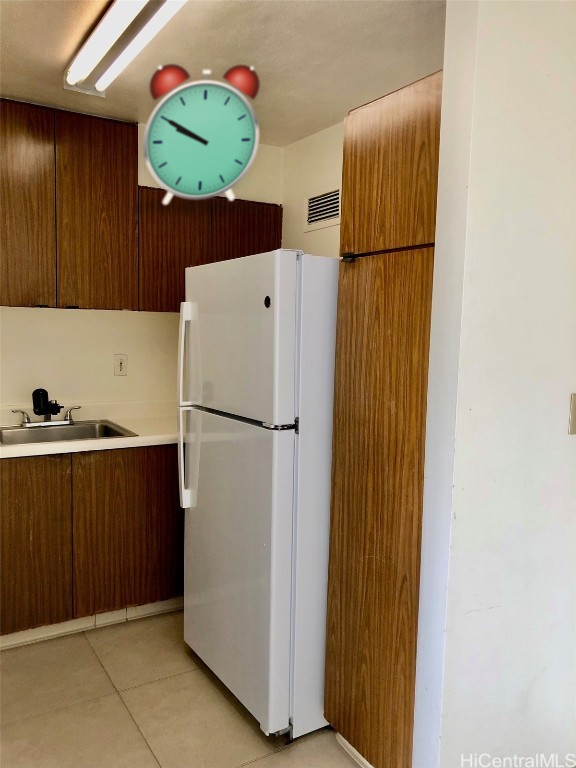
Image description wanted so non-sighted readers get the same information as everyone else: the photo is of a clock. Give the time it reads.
9:50
